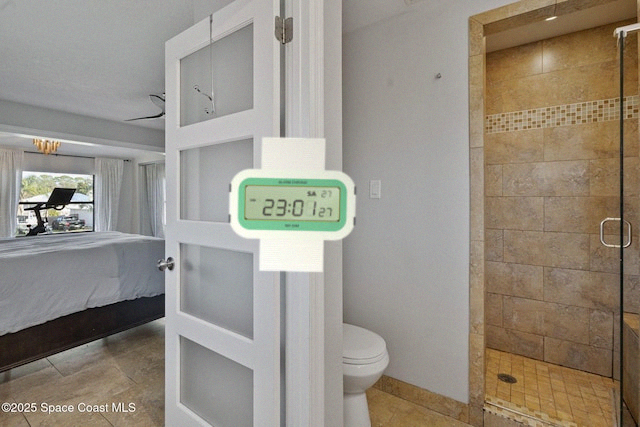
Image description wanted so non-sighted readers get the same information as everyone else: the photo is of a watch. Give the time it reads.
23:01
